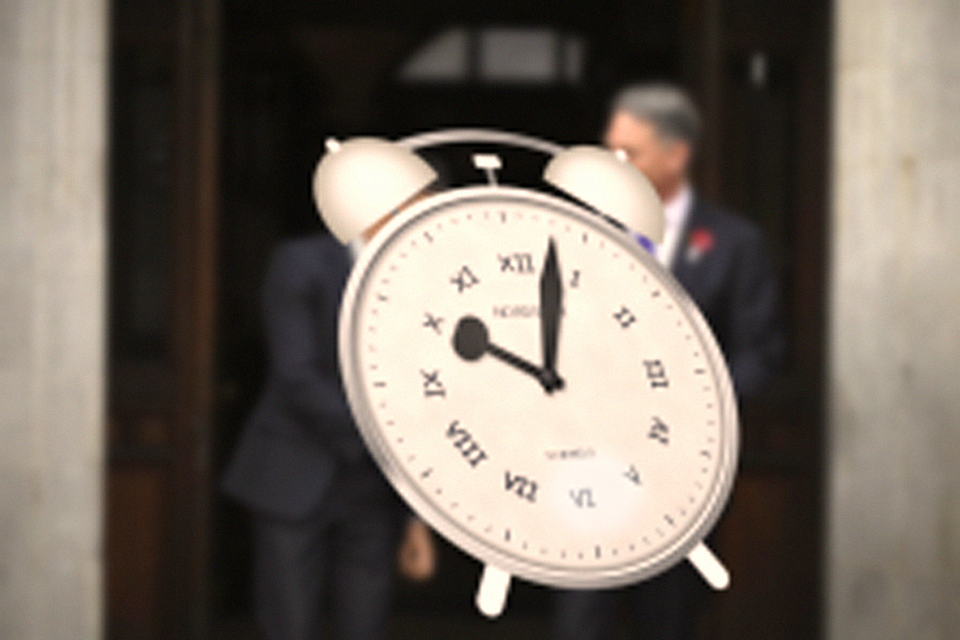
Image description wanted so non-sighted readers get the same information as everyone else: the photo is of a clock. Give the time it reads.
10:03
